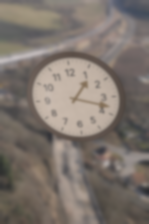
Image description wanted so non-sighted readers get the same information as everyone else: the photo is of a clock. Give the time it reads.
1:18
